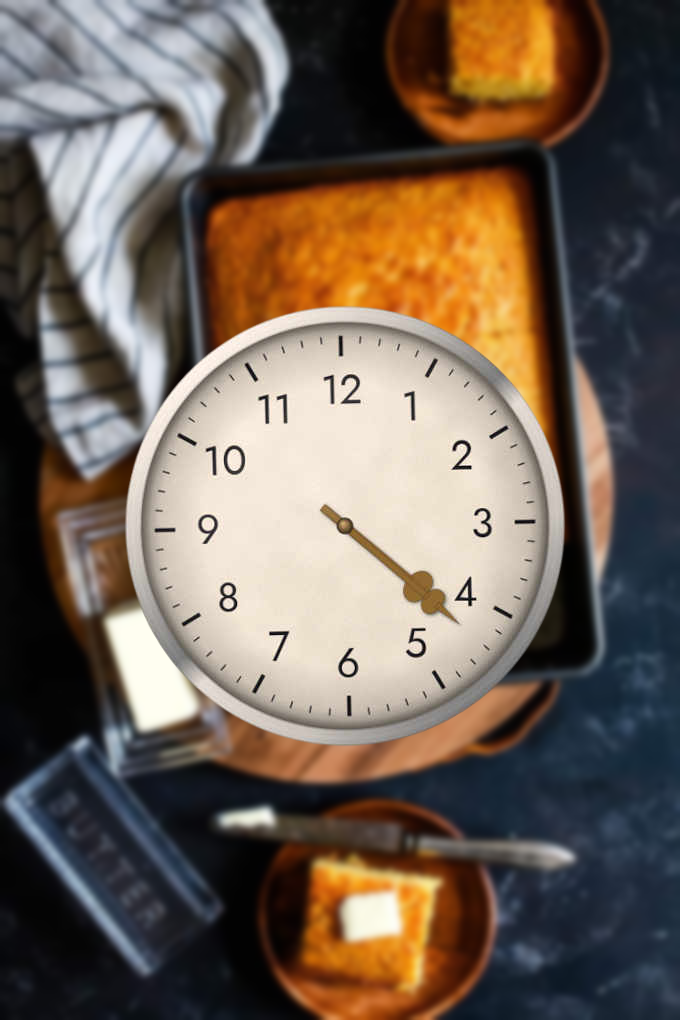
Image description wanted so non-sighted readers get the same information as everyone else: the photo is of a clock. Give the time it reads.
4:22
